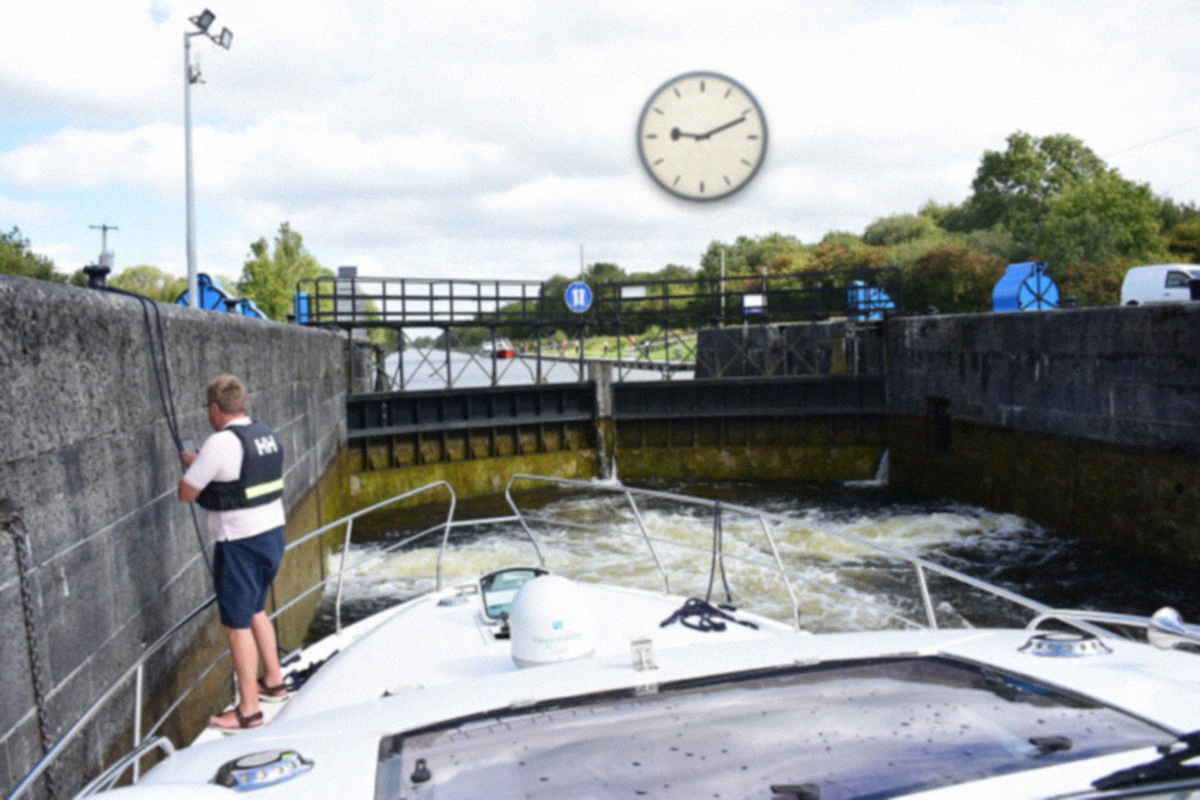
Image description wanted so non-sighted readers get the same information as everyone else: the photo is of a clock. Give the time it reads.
9:11
